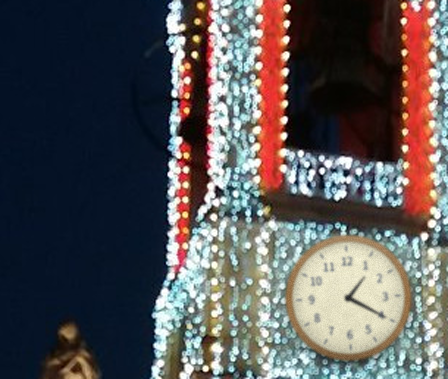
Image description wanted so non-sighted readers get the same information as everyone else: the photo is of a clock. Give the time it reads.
1:20
